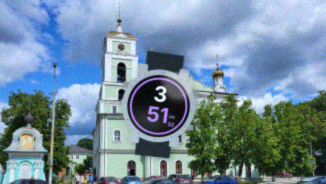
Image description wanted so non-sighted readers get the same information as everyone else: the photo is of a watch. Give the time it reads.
3:51
